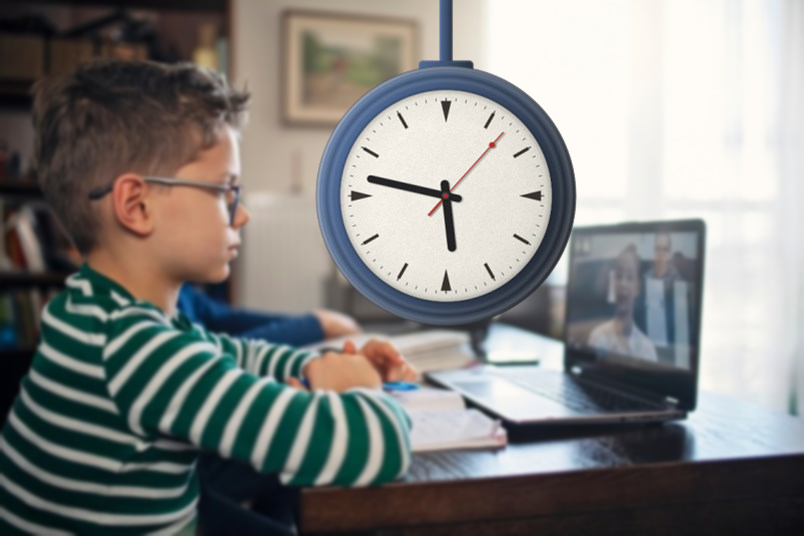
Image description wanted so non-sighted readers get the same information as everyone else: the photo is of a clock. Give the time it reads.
5:47:07
